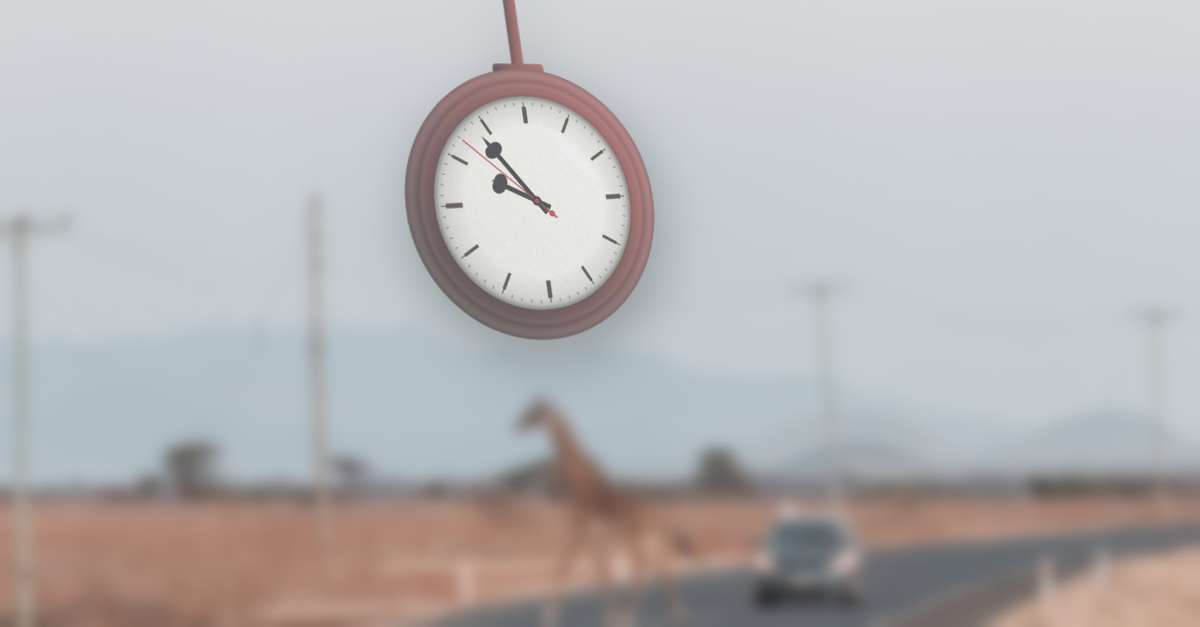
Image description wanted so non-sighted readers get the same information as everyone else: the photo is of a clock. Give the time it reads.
9:53:52
